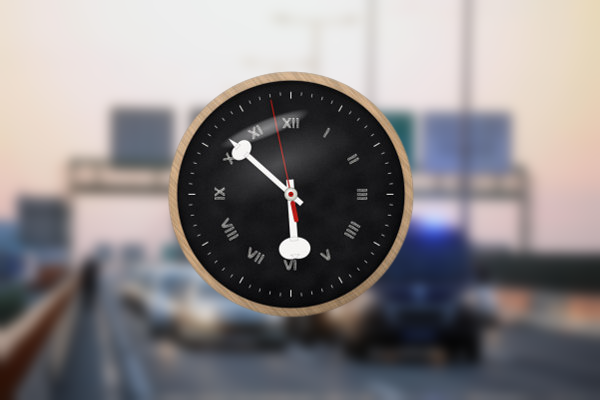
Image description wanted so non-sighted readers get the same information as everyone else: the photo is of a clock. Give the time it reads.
5:51:58
